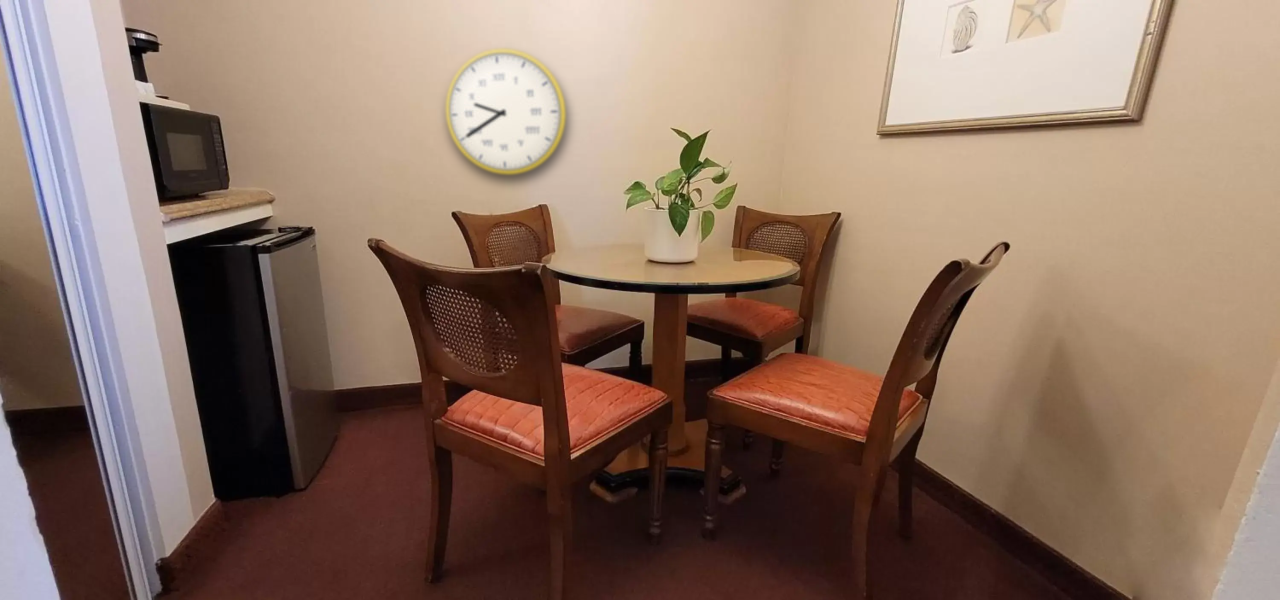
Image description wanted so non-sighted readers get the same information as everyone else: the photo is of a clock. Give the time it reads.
9:40
